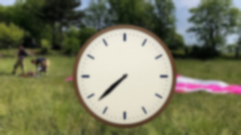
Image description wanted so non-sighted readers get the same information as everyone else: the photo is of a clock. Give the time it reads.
7:38
